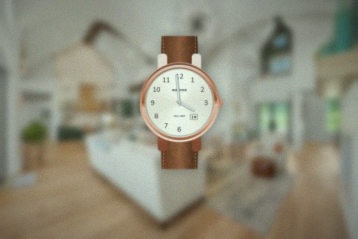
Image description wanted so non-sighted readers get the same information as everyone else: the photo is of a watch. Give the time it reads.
3:59
